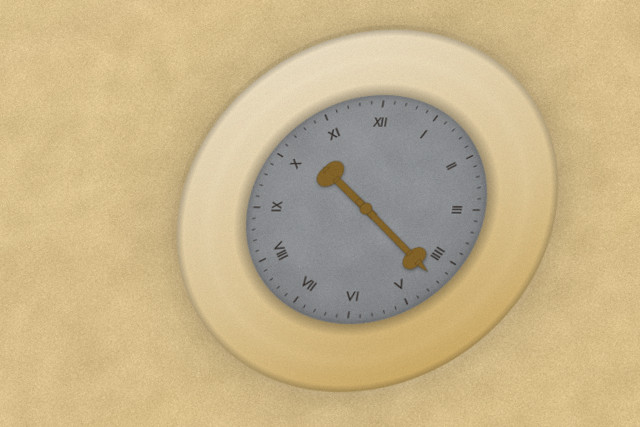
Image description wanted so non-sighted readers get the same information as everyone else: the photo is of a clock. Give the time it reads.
10:22
